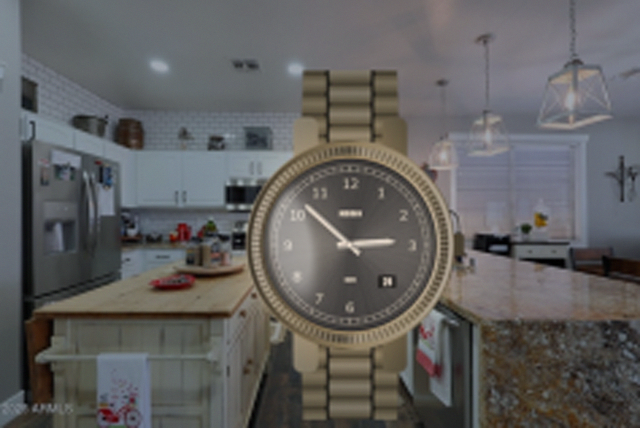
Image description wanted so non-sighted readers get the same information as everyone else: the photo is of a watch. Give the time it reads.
2:52
